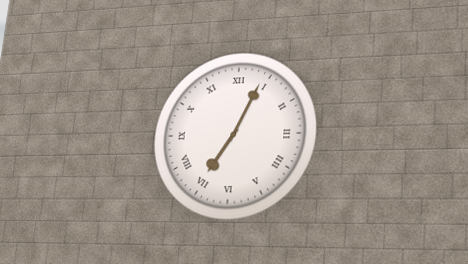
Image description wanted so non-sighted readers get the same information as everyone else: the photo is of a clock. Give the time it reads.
7:04
